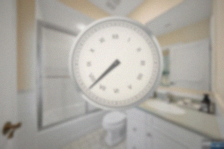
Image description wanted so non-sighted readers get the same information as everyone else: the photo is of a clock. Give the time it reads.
7:38
